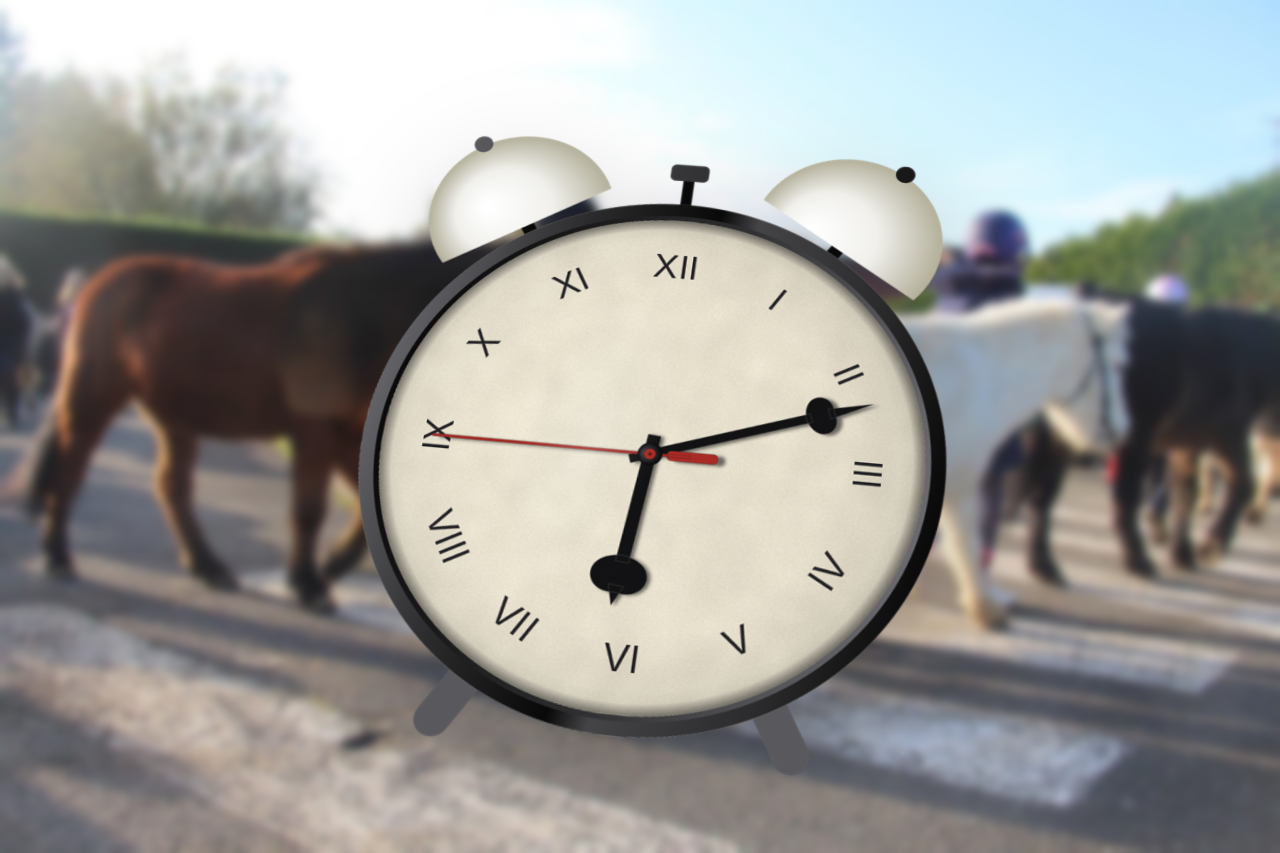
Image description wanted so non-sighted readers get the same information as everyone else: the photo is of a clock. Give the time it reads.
6:11:45
